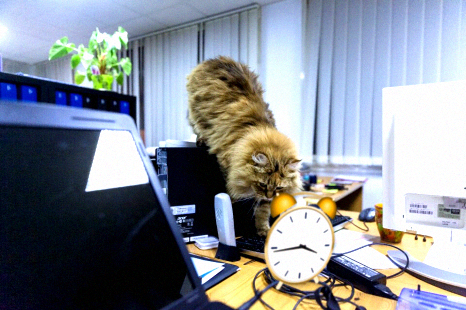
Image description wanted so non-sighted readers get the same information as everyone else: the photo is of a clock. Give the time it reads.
3:44
